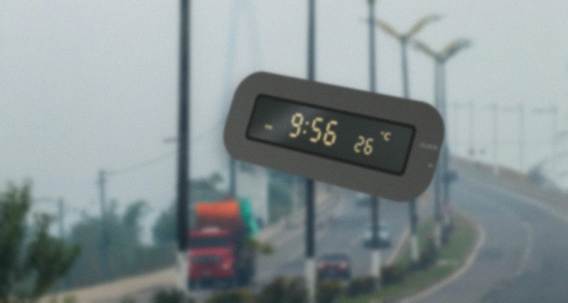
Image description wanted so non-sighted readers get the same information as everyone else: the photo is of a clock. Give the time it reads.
9:56
